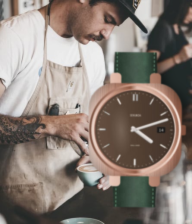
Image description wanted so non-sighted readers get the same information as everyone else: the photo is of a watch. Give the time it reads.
4:12
